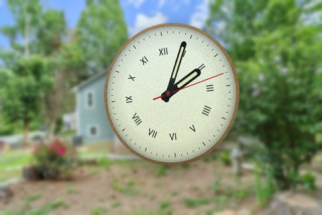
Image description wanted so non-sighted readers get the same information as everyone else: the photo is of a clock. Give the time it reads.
2:04:13
